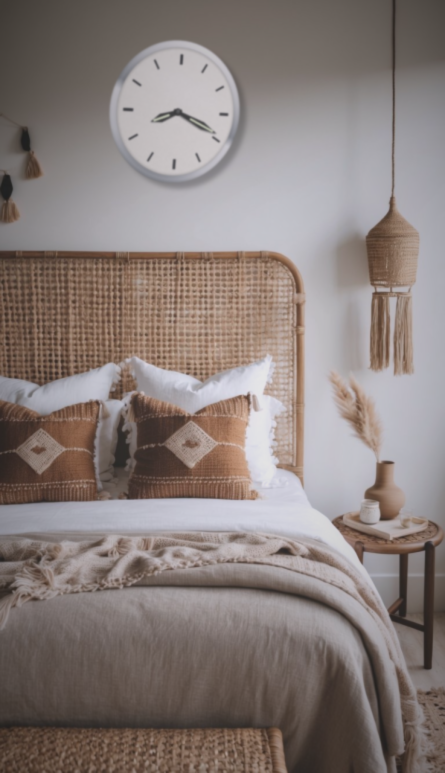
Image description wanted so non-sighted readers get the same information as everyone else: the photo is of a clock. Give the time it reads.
8:19
